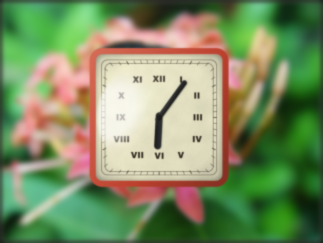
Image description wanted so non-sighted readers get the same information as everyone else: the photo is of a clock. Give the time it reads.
6:06
